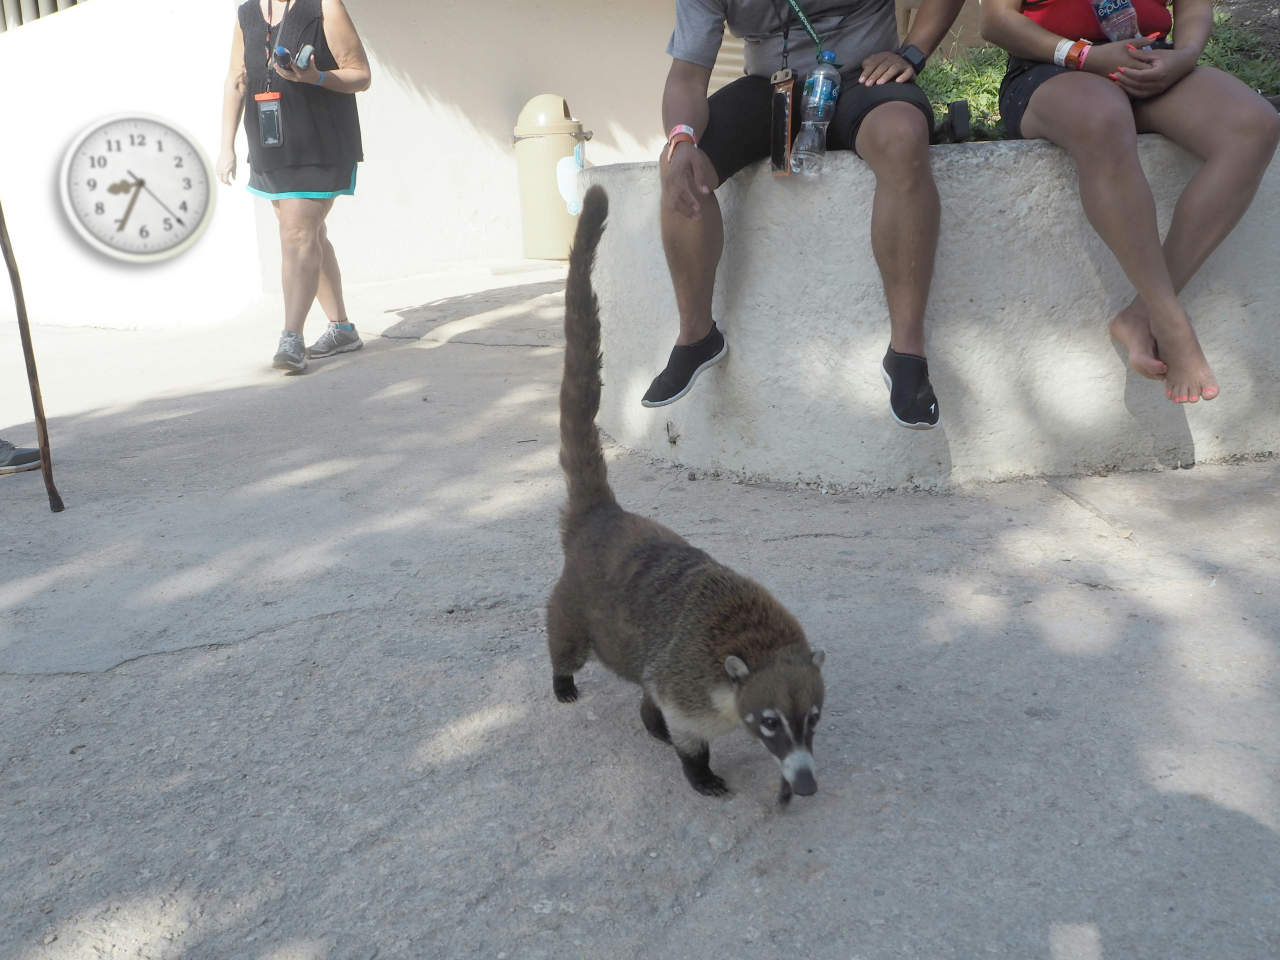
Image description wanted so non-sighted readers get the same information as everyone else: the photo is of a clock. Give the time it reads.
8:34:23
